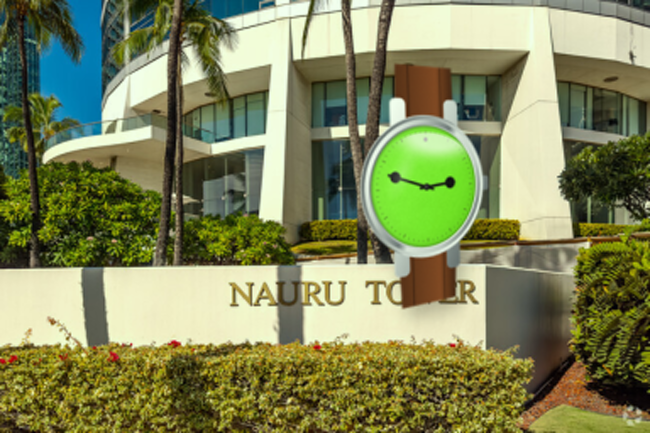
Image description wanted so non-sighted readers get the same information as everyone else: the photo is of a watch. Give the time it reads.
2:48
